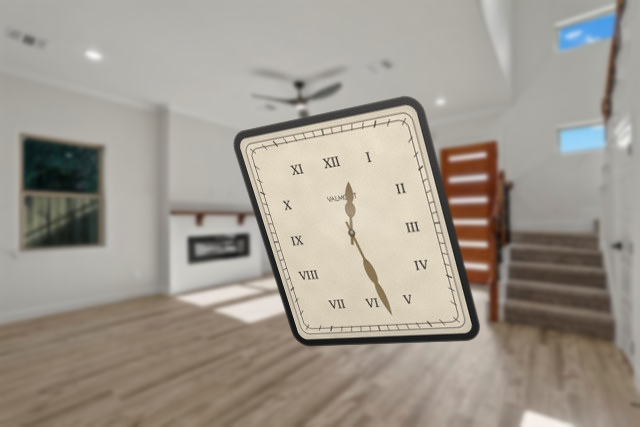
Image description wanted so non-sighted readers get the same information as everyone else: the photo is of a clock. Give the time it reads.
12:28
